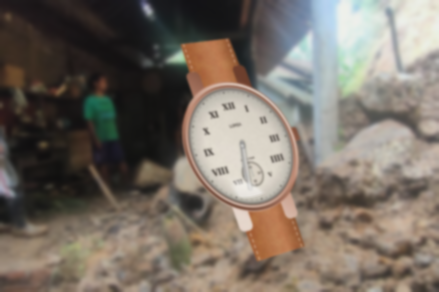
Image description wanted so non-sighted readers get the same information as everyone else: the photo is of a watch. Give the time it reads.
6:32
